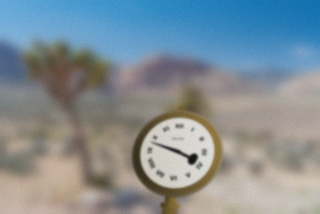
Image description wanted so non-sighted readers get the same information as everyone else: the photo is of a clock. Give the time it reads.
3:48
